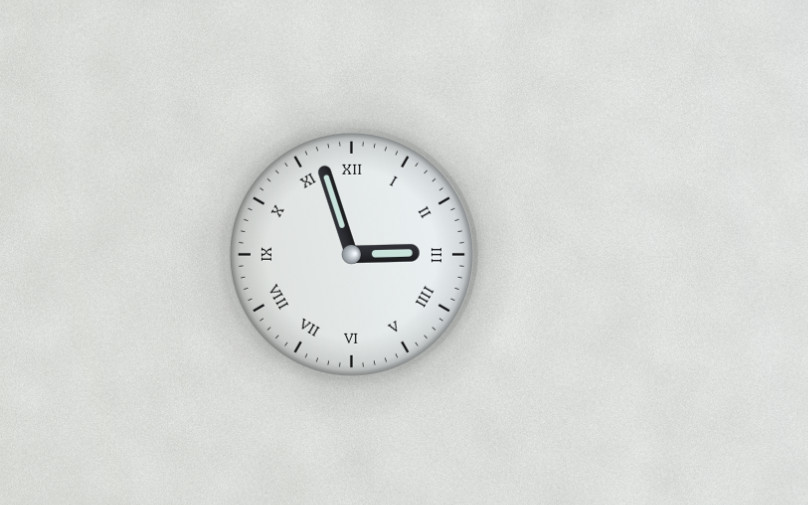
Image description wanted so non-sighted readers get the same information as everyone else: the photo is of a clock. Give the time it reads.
2:57
